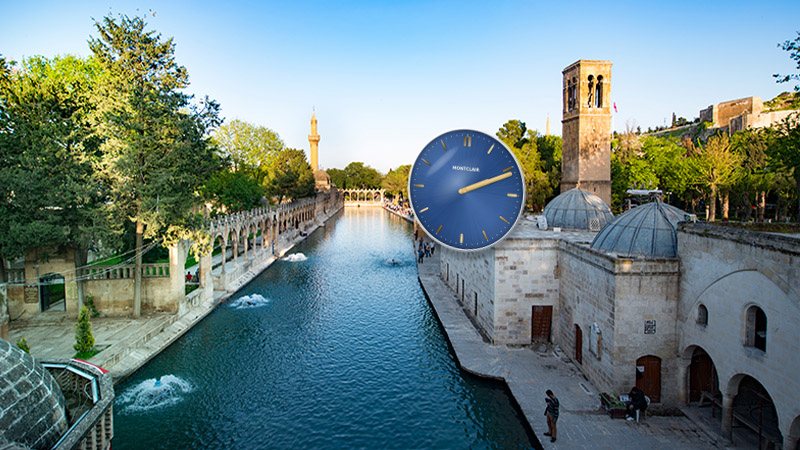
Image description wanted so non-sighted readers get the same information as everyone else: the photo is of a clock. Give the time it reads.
2:11
